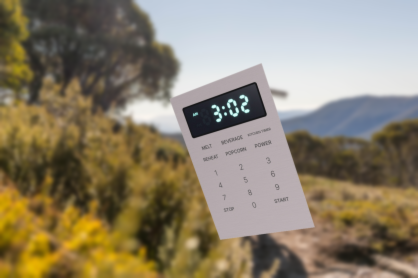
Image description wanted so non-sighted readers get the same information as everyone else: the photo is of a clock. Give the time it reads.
3:02
